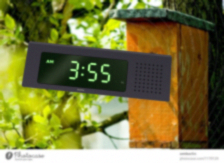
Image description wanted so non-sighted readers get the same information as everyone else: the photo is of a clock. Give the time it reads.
3:55
